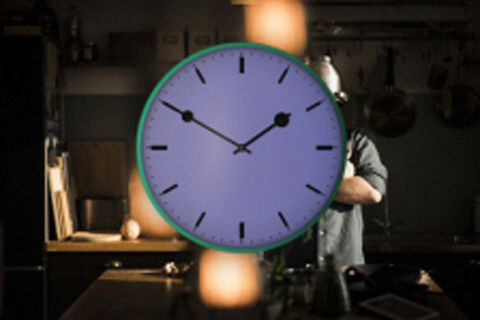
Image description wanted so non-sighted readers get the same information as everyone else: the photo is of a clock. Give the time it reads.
1:50
